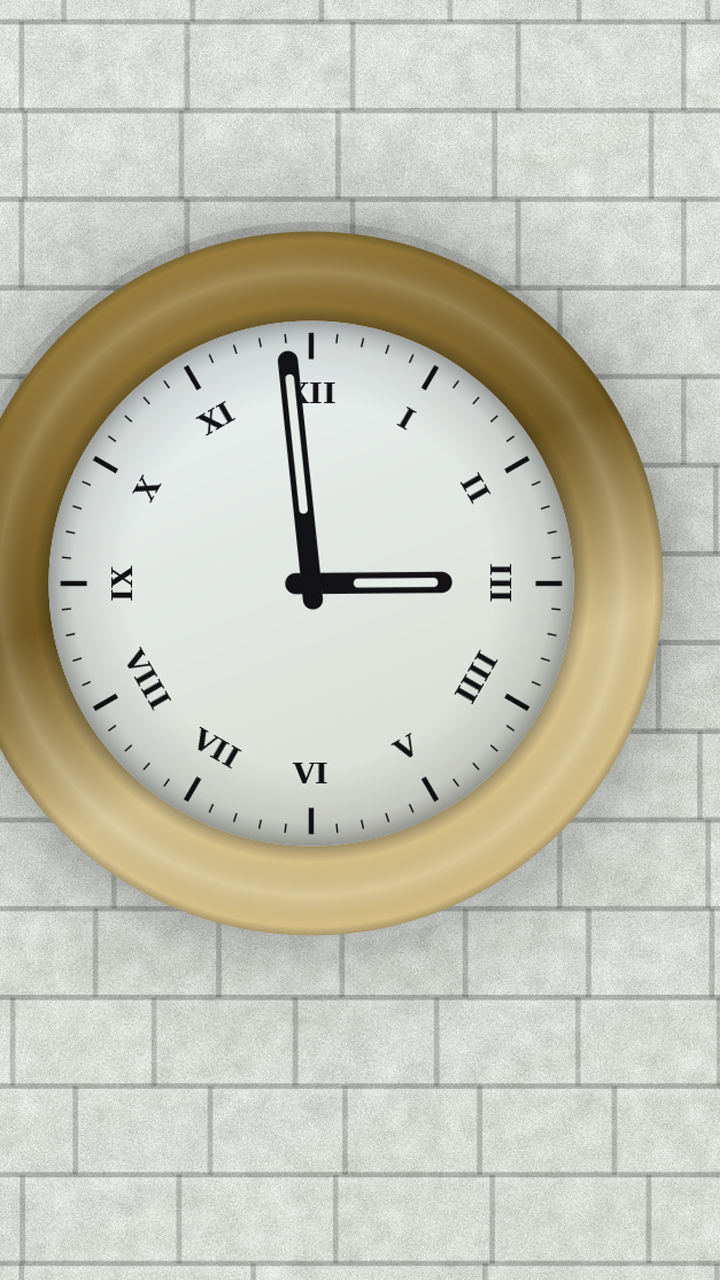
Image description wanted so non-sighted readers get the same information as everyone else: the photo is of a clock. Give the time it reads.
2:59
